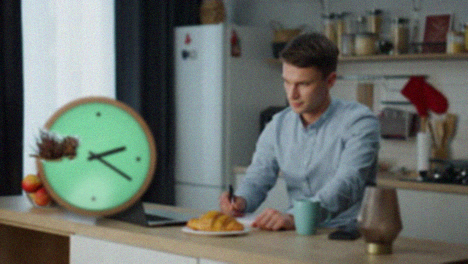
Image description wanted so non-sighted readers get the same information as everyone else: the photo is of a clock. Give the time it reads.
2:20
